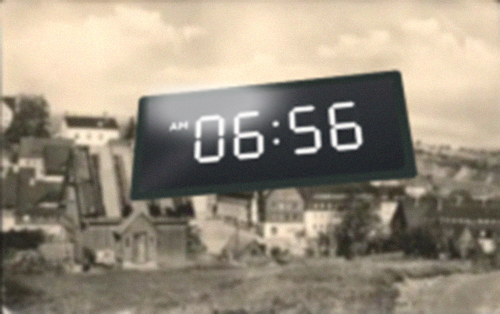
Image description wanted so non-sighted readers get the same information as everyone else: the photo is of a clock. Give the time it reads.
6:56
